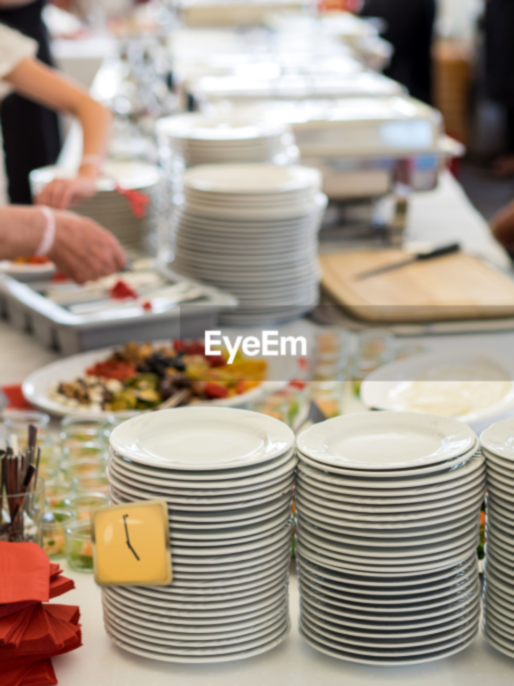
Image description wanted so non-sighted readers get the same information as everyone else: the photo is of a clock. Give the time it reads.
4:59
